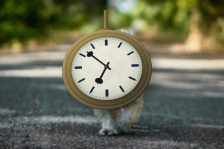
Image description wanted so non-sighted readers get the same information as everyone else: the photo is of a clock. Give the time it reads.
6:52
